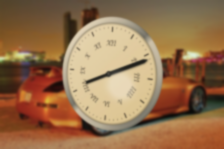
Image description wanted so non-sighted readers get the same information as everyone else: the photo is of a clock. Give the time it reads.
8:11
